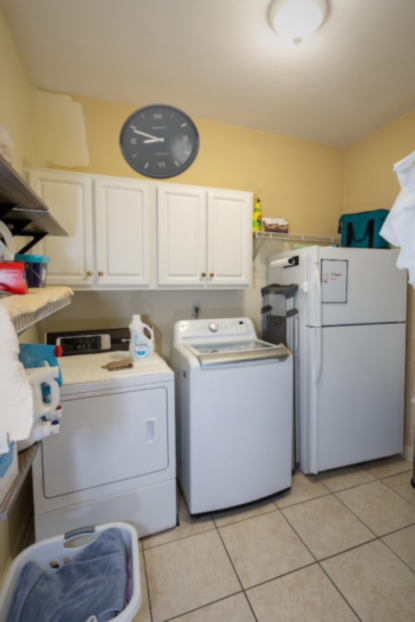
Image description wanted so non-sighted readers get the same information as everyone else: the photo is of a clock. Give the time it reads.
8:49
